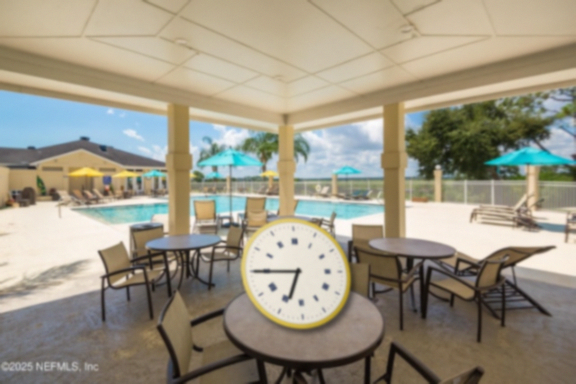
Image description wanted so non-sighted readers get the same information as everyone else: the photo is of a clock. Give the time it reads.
6:45
